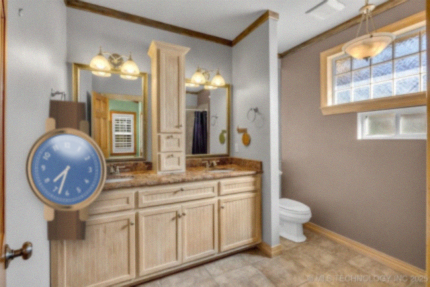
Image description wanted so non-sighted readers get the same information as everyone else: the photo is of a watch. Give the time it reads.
7:33
